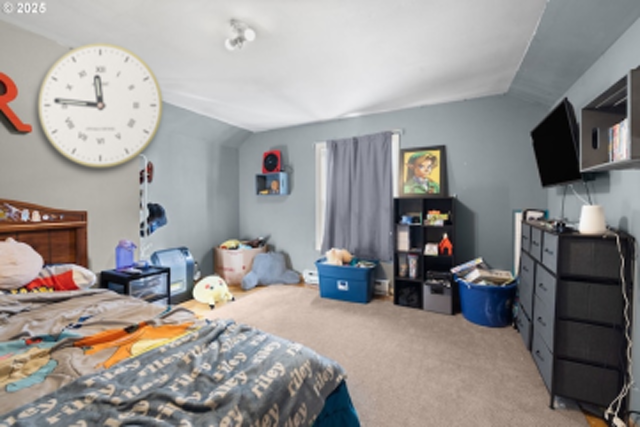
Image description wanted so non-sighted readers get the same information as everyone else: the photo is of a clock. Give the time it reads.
11:46
